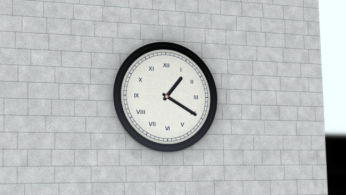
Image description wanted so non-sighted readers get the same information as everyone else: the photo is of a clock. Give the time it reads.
1:20
